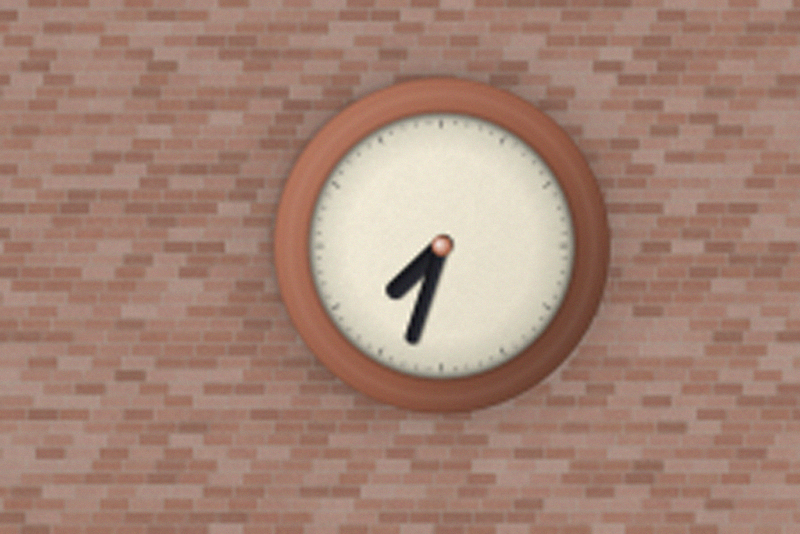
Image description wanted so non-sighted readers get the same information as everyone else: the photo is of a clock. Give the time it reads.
7:33
